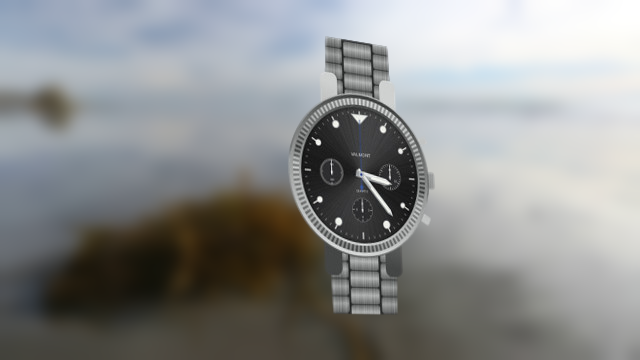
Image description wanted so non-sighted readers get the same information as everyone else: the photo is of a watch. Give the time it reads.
3:23
